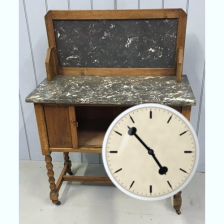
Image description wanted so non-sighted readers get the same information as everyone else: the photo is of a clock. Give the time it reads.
4:53
